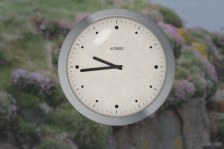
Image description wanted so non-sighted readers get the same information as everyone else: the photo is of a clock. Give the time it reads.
9:44
